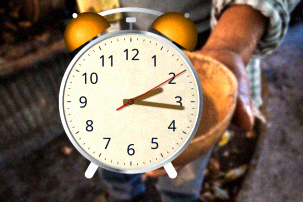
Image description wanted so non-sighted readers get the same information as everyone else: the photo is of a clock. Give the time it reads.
2:16:10
